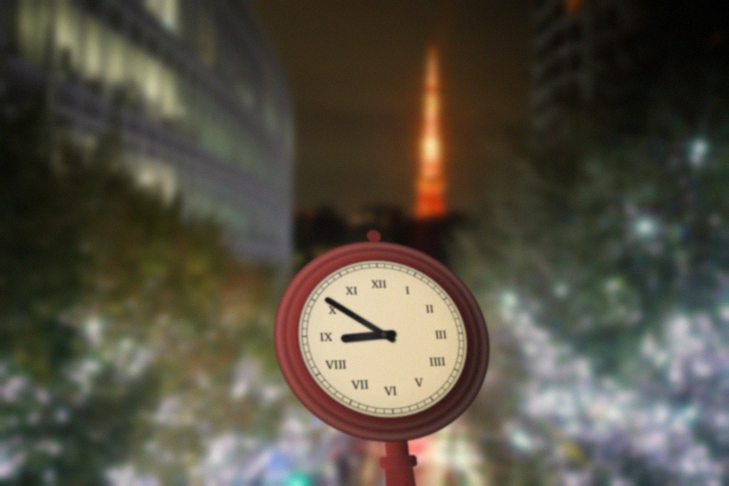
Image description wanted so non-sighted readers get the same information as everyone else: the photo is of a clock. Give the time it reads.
8:51
